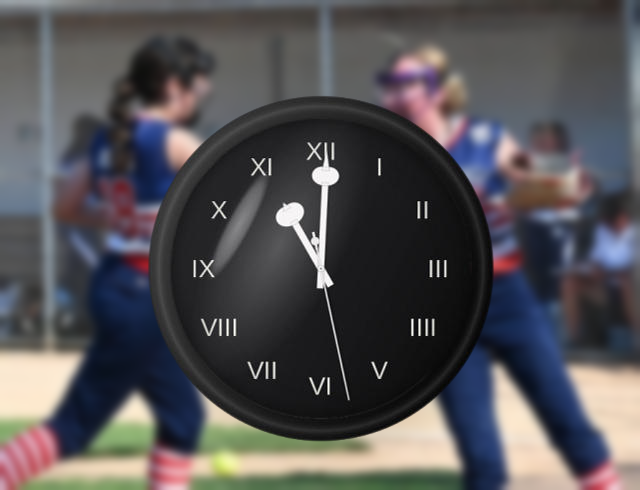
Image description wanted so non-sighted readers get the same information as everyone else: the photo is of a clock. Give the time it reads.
11:00:28
